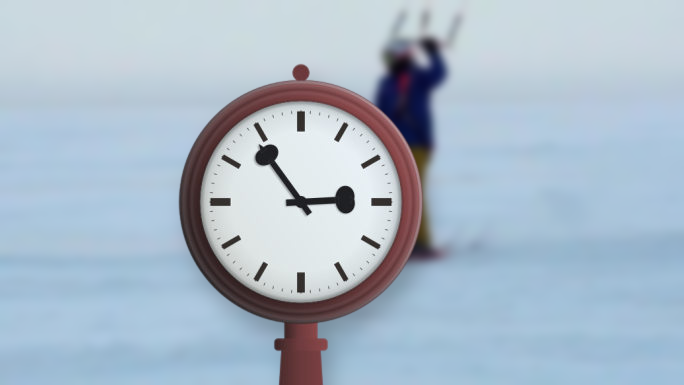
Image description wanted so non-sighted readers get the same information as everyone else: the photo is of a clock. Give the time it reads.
2:54
